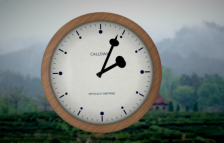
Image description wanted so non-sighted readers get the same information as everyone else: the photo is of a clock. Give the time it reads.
2:04
